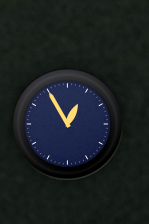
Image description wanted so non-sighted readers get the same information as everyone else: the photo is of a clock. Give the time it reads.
12:55
